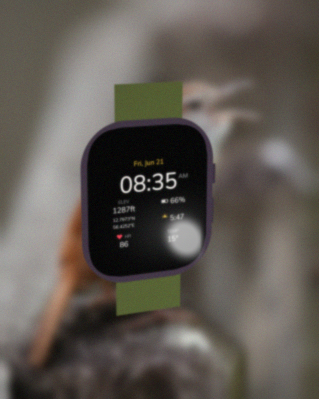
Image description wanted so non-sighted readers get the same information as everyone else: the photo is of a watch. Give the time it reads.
8:35
